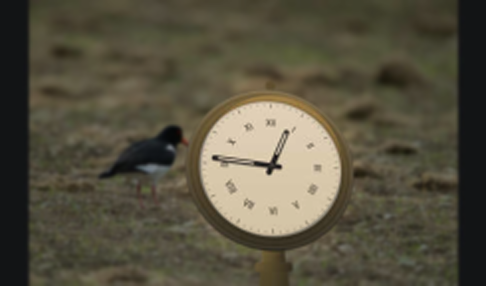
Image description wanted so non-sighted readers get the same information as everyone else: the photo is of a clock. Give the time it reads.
12:46
